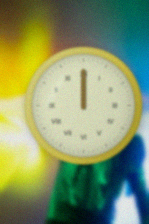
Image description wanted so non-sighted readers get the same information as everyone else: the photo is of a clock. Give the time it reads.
12:00
